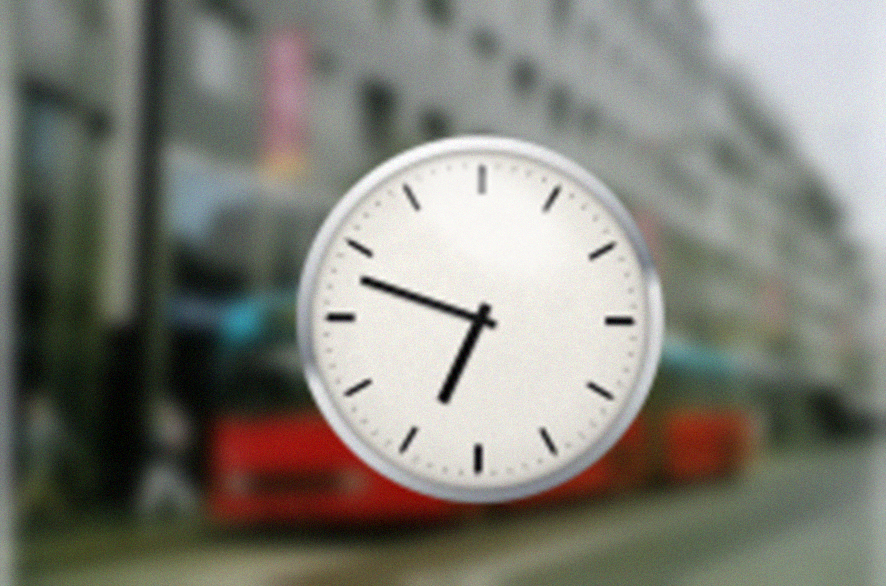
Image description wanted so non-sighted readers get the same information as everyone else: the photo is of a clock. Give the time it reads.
6:48
